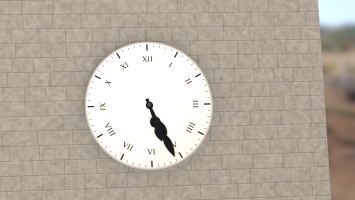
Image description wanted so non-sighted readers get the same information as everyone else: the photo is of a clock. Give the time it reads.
5:26
